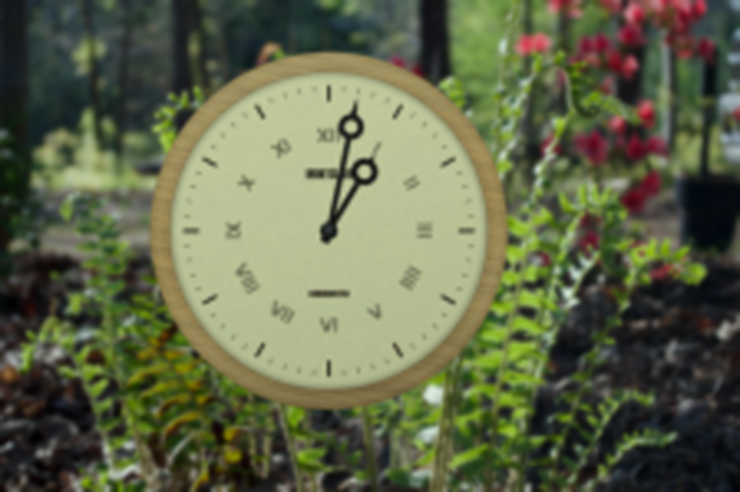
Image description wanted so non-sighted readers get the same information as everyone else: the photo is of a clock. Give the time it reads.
1:02
